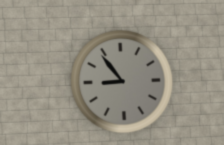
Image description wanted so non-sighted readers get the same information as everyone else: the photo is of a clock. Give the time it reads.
8:54
